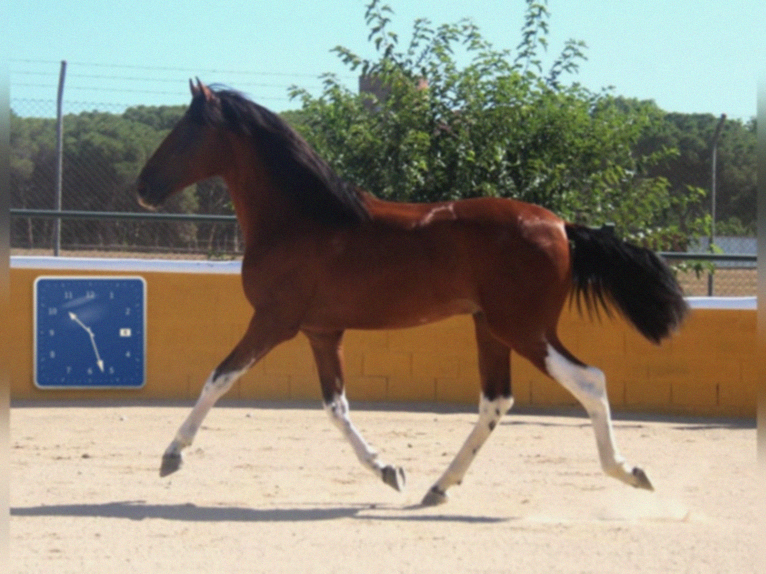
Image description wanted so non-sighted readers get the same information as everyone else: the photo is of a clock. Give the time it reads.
10:27
